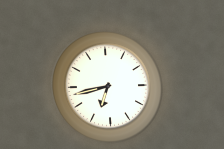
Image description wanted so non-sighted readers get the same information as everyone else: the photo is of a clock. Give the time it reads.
6:43
